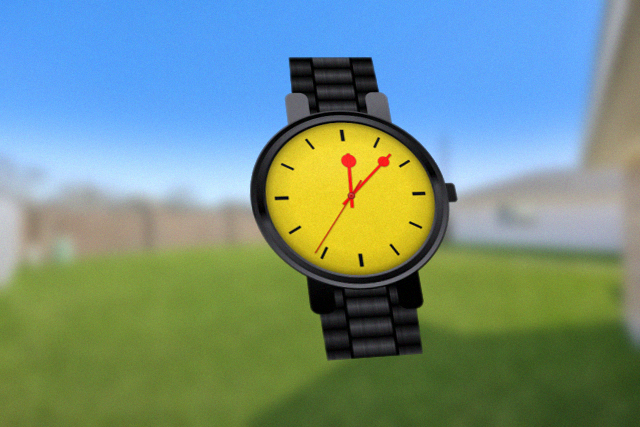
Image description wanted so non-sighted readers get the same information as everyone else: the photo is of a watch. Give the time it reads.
12:07:36
